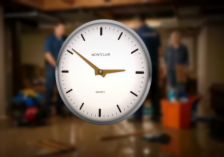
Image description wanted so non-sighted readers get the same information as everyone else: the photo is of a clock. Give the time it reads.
2:51
